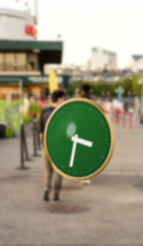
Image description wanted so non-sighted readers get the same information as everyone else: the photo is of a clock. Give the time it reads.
3:32
